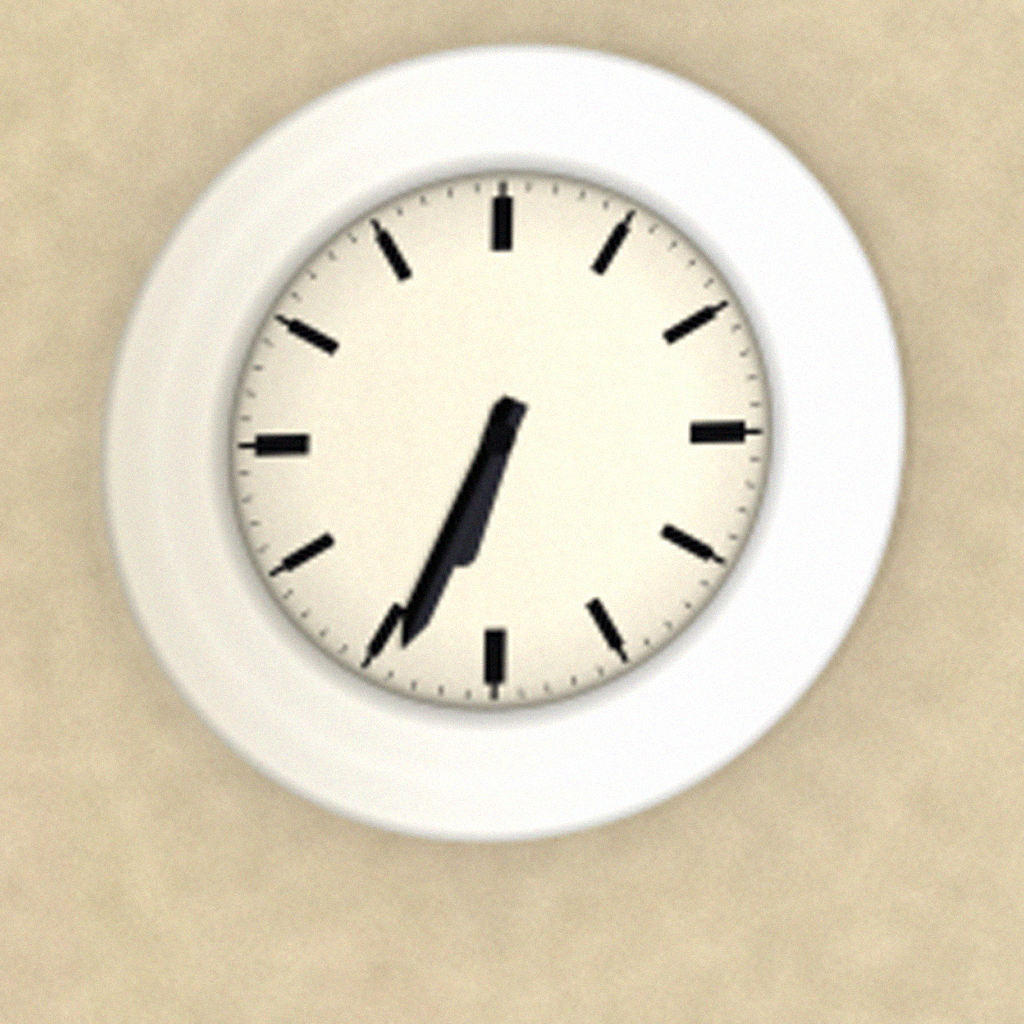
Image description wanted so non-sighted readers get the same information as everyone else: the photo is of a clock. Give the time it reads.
6:34
